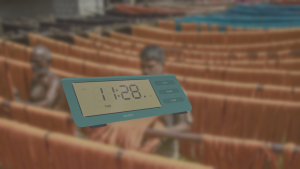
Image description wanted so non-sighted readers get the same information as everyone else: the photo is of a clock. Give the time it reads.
11:28
